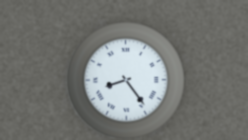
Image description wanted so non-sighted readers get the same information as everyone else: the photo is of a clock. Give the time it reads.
8:24
